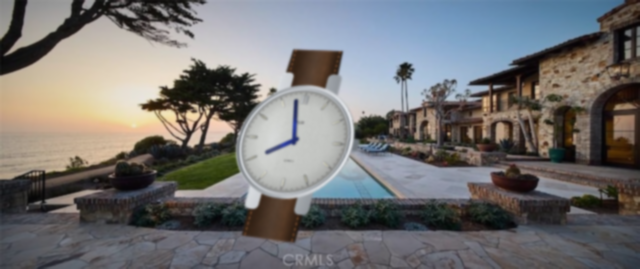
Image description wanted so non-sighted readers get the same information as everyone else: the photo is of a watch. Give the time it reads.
7:58
